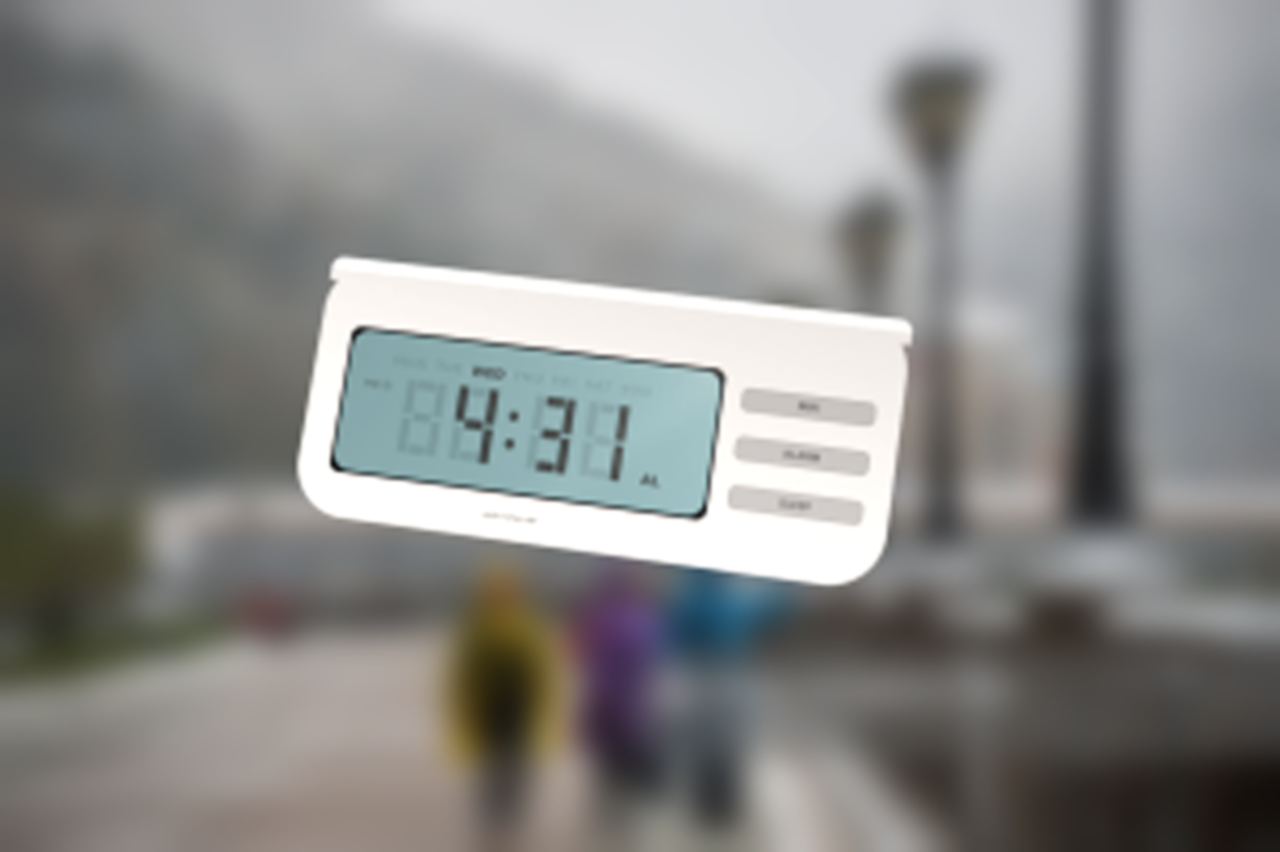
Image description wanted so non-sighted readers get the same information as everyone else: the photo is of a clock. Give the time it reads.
4:31
